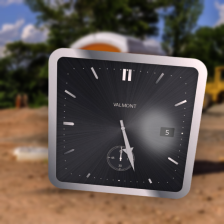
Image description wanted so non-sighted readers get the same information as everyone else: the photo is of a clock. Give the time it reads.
5:27
